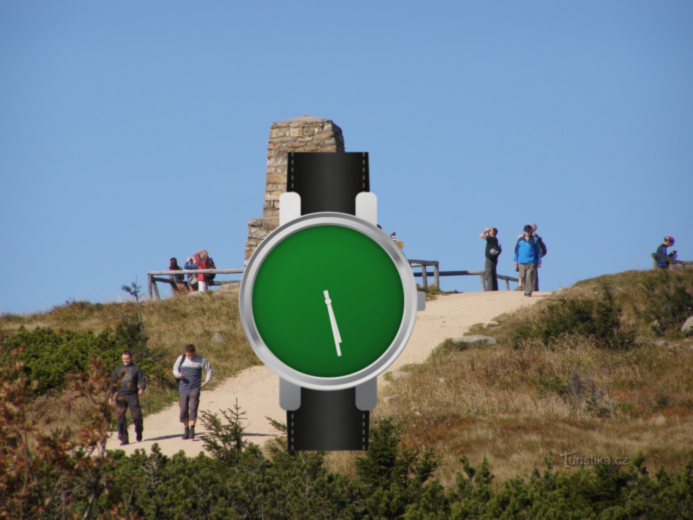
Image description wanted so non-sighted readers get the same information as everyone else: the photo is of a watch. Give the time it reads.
5:28
